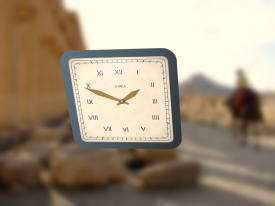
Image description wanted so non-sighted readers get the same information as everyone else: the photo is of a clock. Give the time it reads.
1:49
